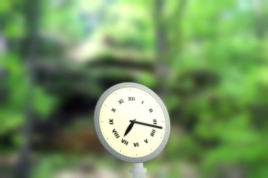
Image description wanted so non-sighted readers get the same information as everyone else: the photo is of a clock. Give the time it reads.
7:17
